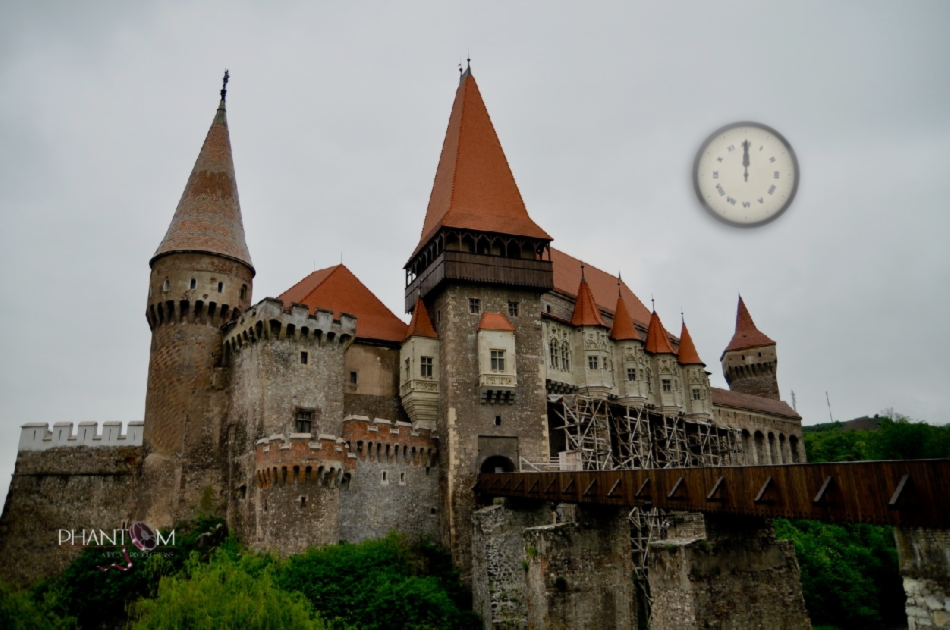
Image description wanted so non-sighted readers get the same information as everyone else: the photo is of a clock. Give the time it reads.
12:00
